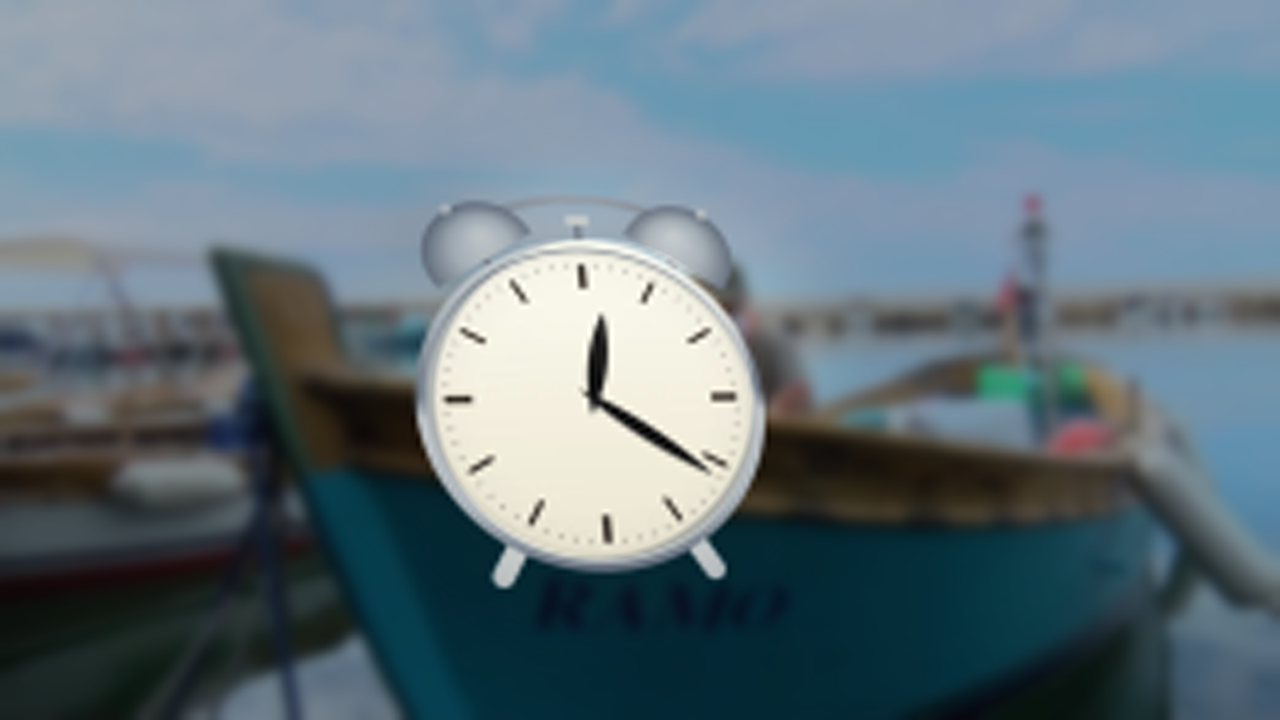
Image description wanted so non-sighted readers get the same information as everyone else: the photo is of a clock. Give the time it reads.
12:21
